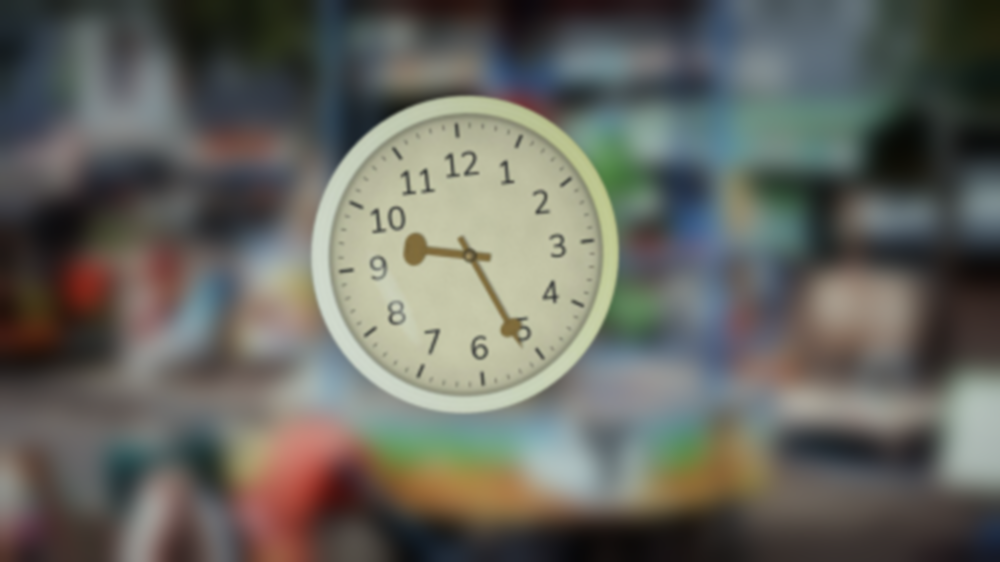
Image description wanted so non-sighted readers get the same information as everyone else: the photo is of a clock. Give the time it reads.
9:26
